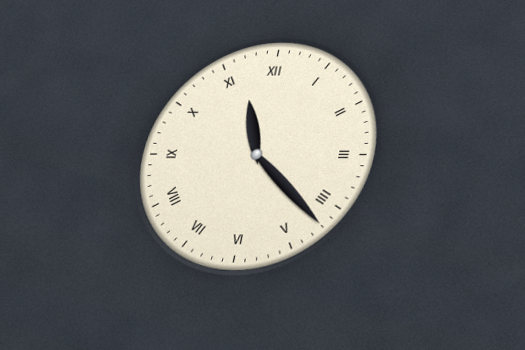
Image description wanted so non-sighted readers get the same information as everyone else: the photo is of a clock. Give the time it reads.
11:22
